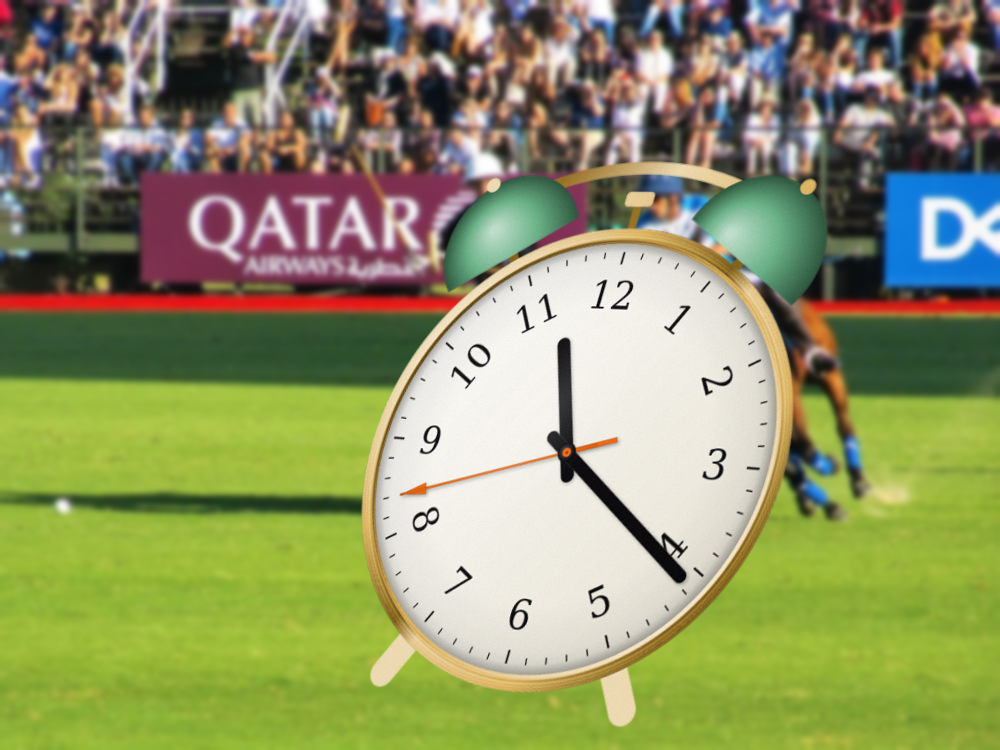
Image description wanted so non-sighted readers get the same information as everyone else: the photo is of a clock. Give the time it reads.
11:20:42
